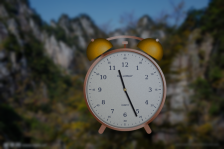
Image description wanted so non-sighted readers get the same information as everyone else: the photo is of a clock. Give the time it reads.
11:26
